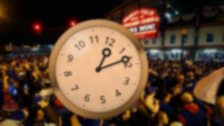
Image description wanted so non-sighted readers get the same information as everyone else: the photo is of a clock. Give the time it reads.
12:08
